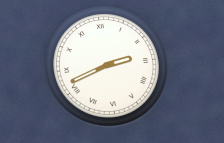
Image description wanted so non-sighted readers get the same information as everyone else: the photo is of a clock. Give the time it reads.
2:42
